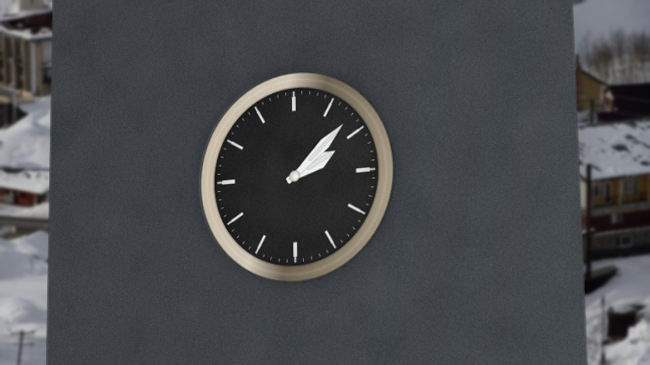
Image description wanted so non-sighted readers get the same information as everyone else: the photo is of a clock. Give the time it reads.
2:08
